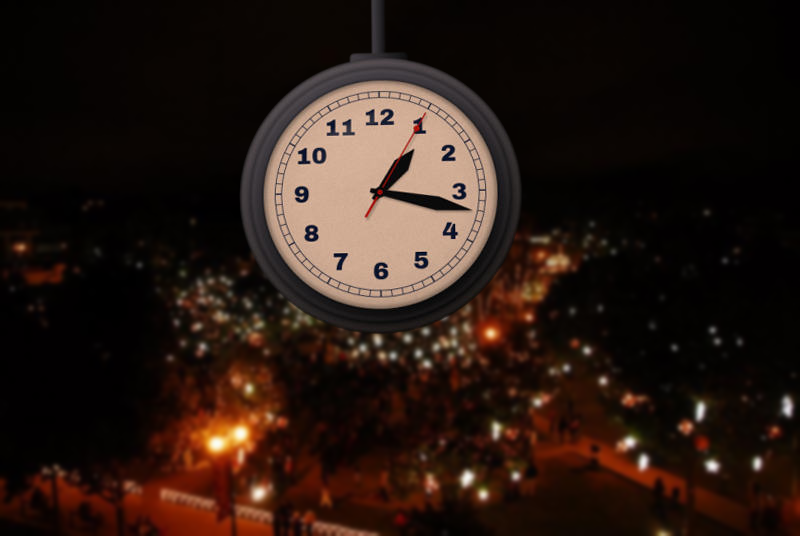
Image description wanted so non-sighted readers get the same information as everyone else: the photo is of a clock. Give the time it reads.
1:17:05
